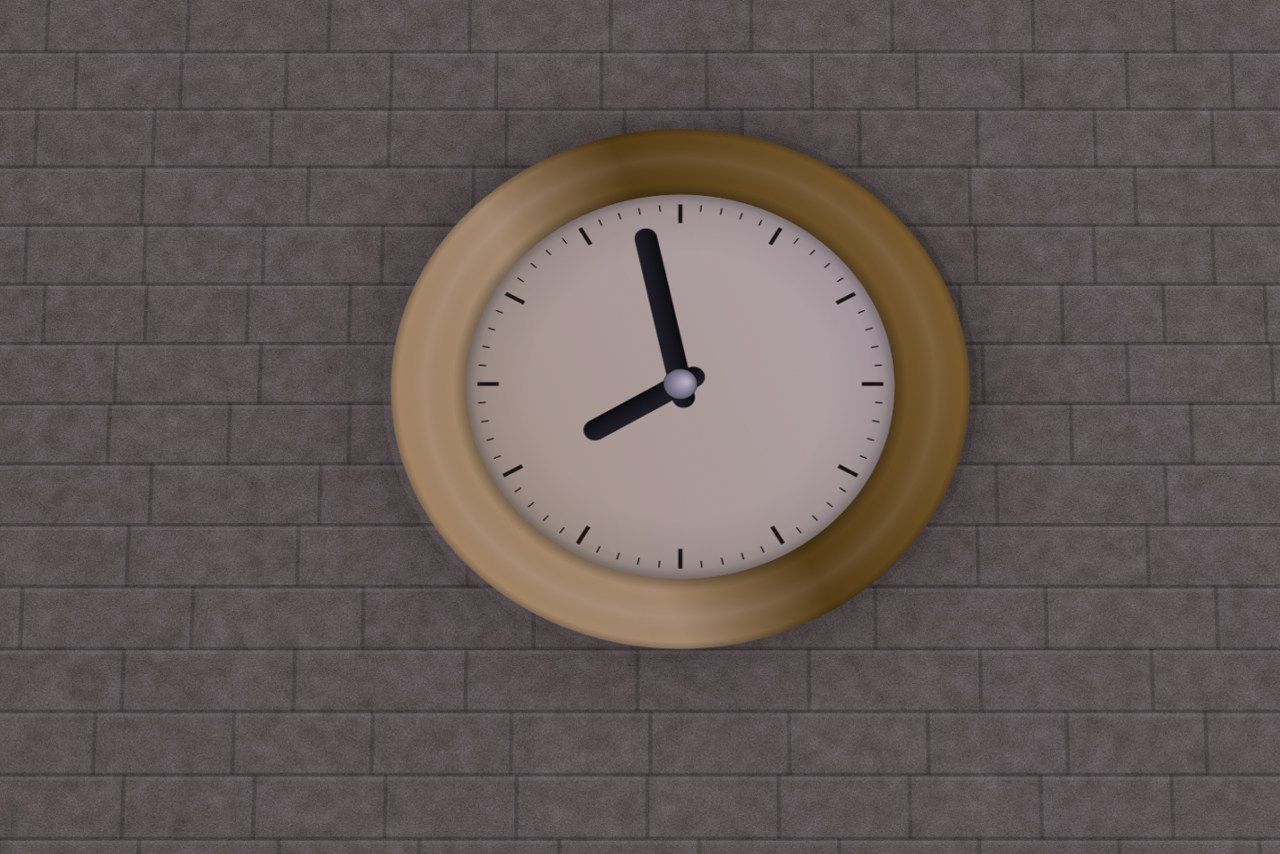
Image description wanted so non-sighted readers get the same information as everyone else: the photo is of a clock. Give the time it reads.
7:58
